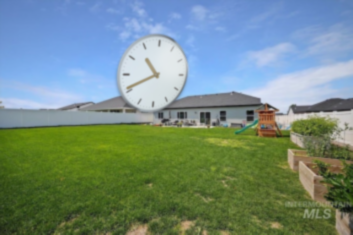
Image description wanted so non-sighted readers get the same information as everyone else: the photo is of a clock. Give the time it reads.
10:41
